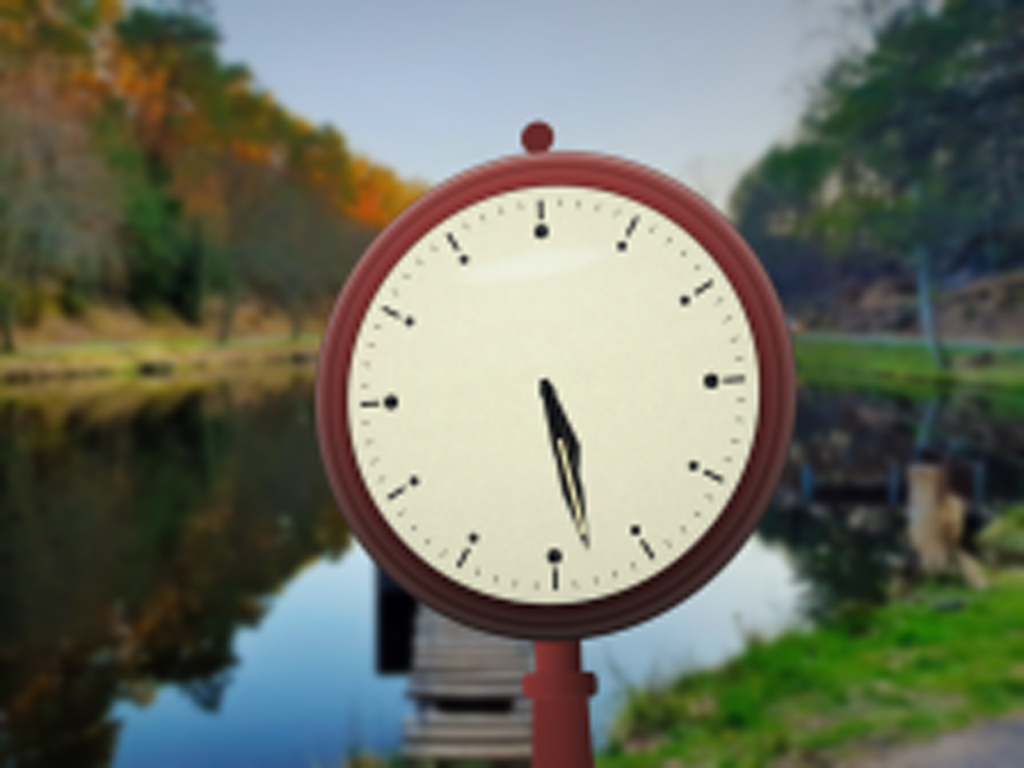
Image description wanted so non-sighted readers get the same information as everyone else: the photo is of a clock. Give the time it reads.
5:28
